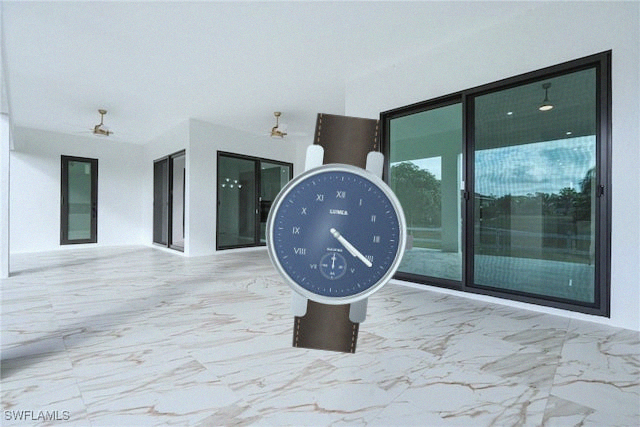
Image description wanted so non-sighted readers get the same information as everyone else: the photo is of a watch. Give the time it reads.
4:21
